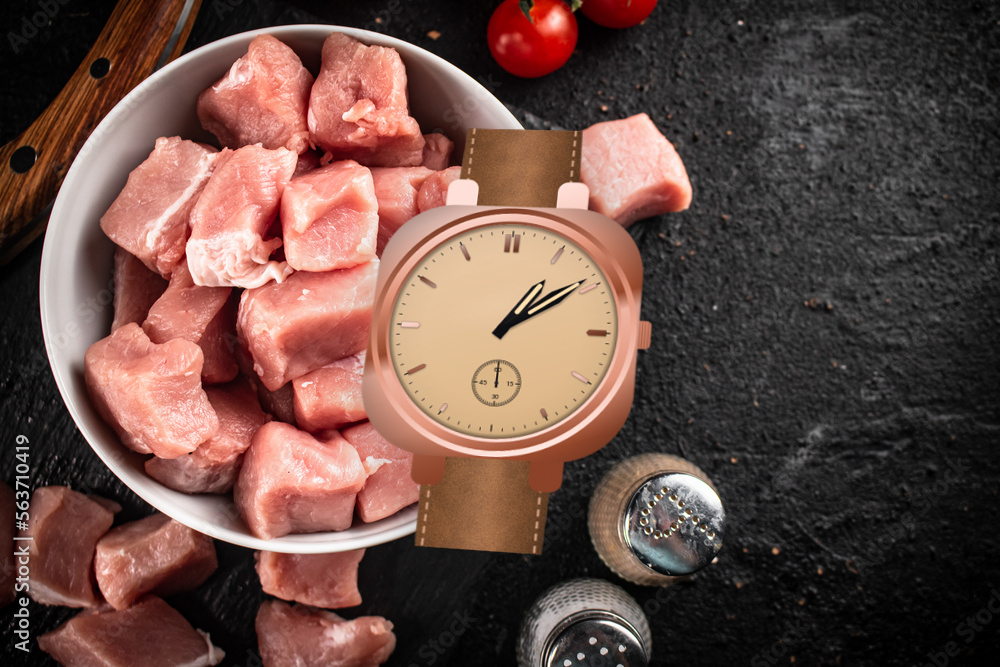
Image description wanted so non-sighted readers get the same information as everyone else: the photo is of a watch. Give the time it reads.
1:09
